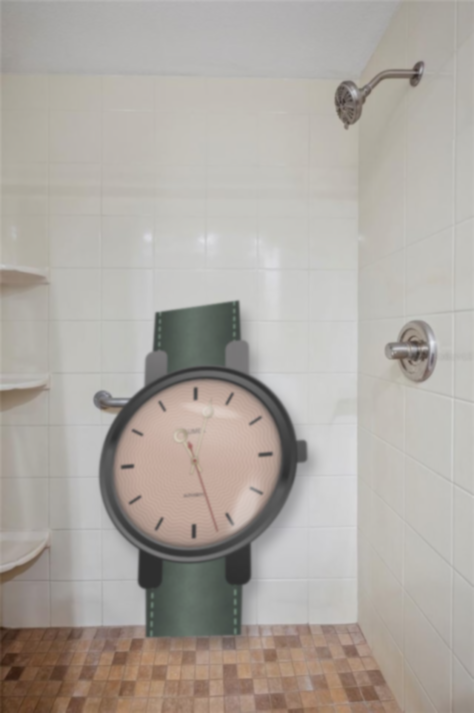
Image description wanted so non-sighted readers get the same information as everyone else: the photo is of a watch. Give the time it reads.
11:02:27
